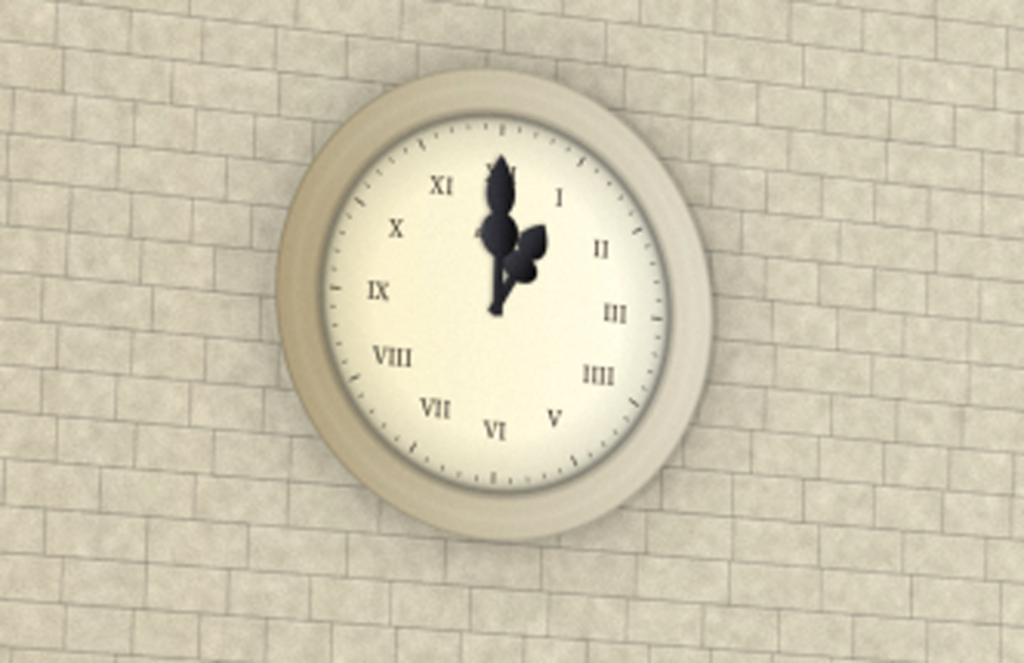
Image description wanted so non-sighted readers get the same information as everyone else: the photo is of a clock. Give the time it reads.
1:00
